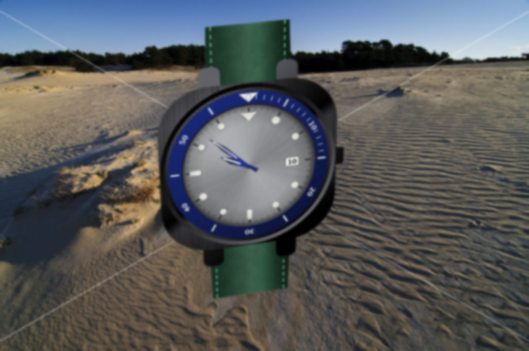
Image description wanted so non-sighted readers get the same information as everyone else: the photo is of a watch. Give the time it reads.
9:52
